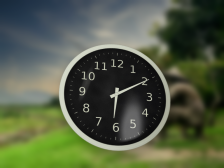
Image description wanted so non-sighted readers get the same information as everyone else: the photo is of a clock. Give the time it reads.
6:10
